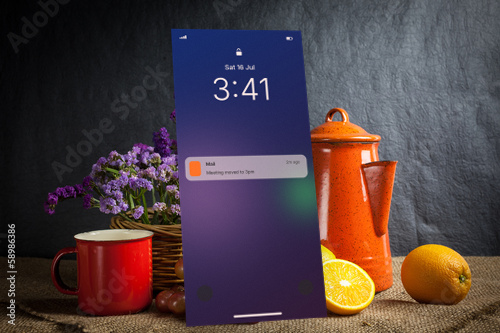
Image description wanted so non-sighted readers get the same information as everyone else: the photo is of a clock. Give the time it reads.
3:41
